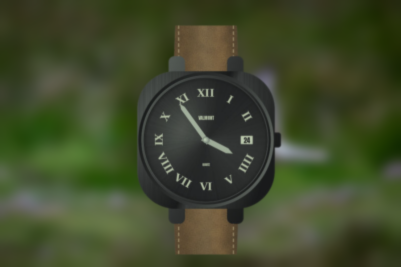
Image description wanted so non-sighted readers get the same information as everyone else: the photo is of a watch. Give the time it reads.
3:54
